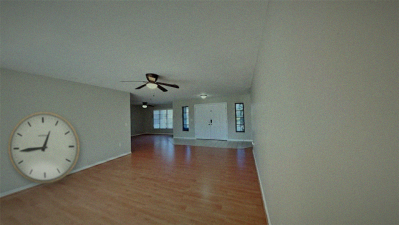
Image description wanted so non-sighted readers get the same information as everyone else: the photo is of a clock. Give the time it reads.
12:44
